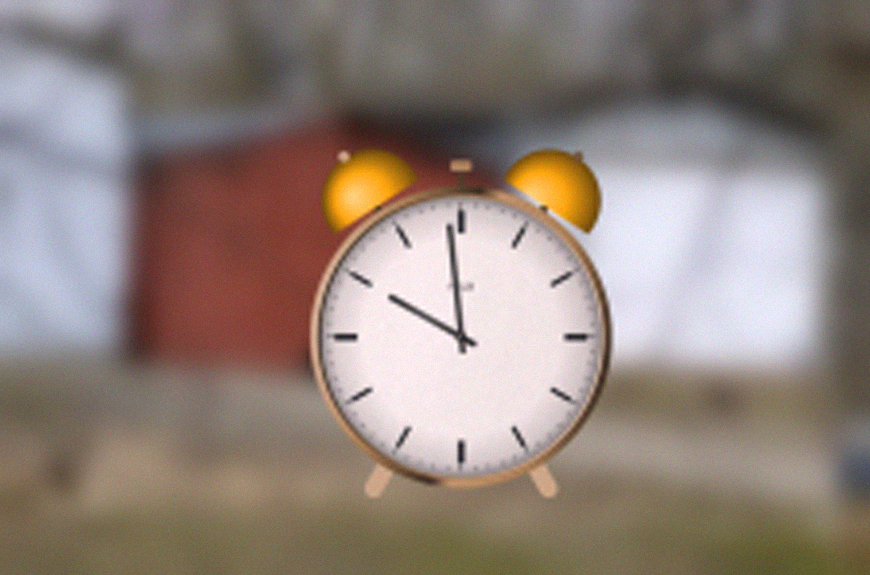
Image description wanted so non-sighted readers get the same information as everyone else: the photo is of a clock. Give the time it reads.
9:59
